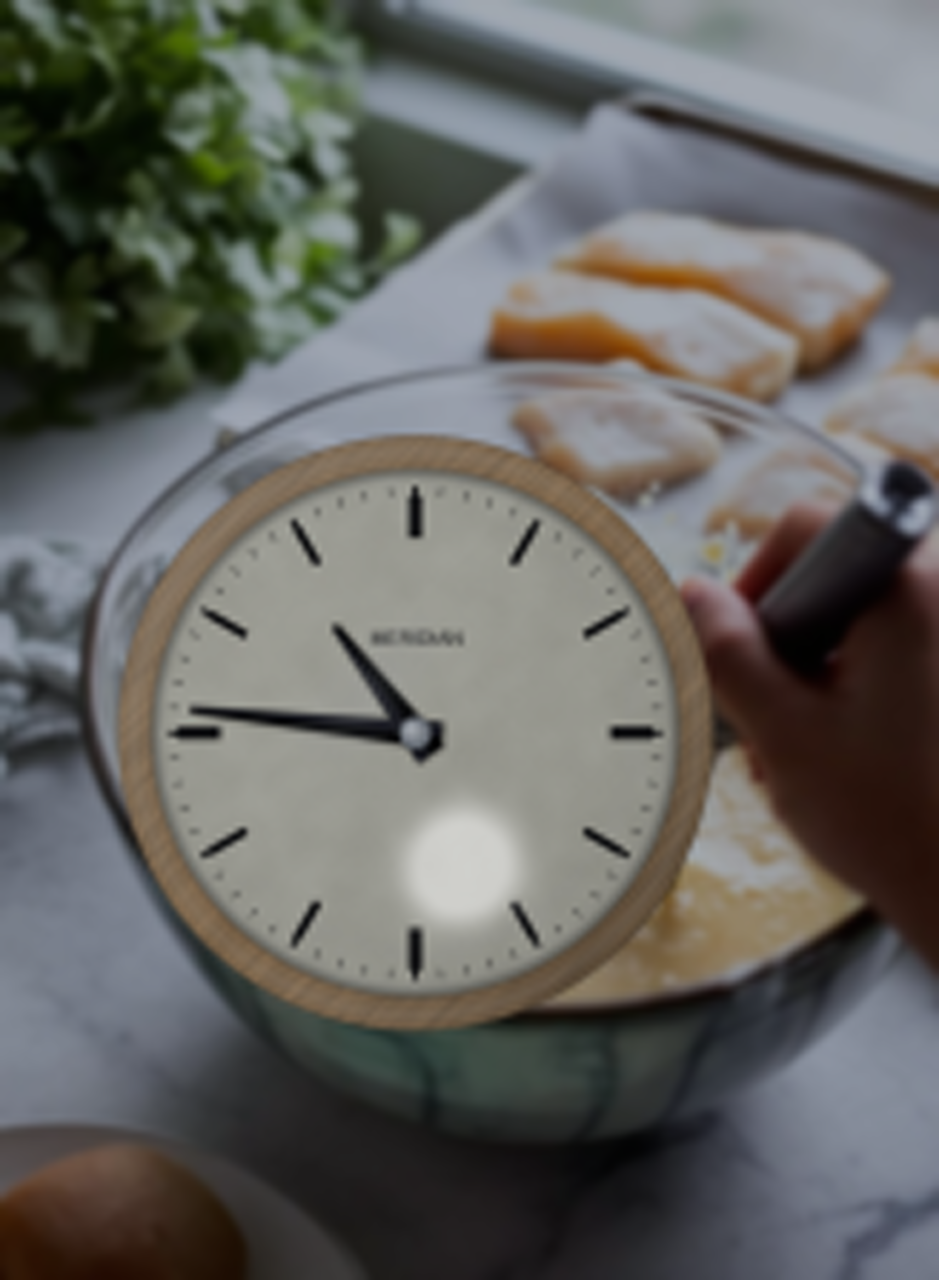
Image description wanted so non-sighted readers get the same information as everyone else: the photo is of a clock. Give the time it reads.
10:46
